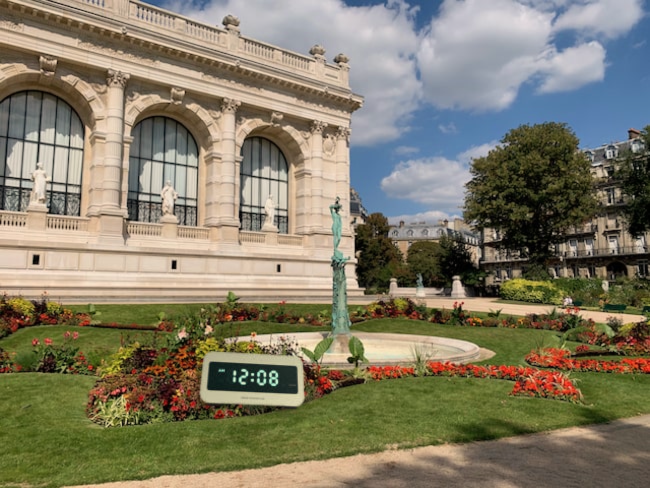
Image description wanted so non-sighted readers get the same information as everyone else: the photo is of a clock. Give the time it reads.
12:08
